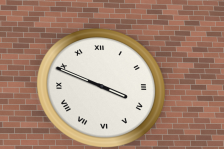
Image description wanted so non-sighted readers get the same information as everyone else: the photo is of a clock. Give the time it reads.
3:49
